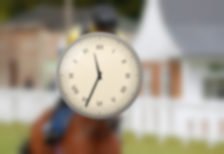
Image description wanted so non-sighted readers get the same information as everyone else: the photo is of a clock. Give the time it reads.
11:34
